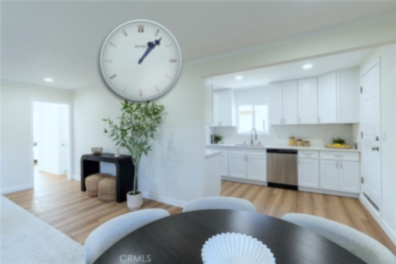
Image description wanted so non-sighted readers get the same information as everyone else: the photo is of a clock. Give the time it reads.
1:07
